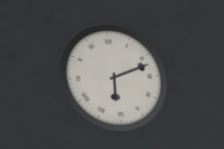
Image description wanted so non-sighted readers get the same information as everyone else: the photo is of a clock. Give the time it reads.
6:12
